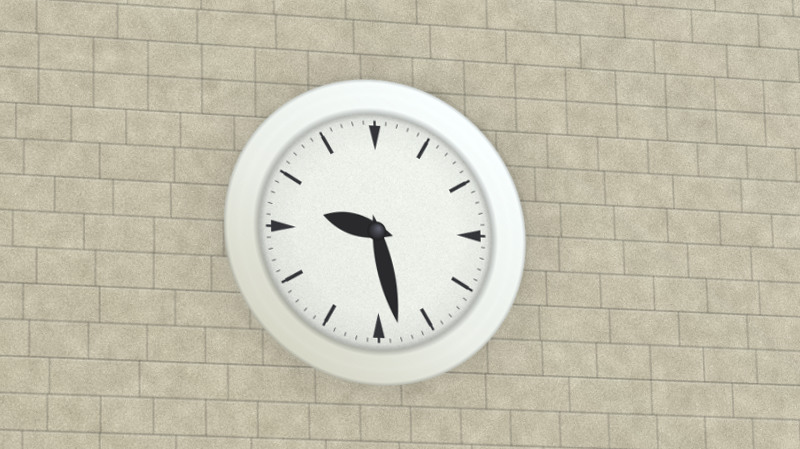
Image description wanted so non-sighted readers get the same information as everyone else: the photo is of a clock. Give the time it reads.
9:28
